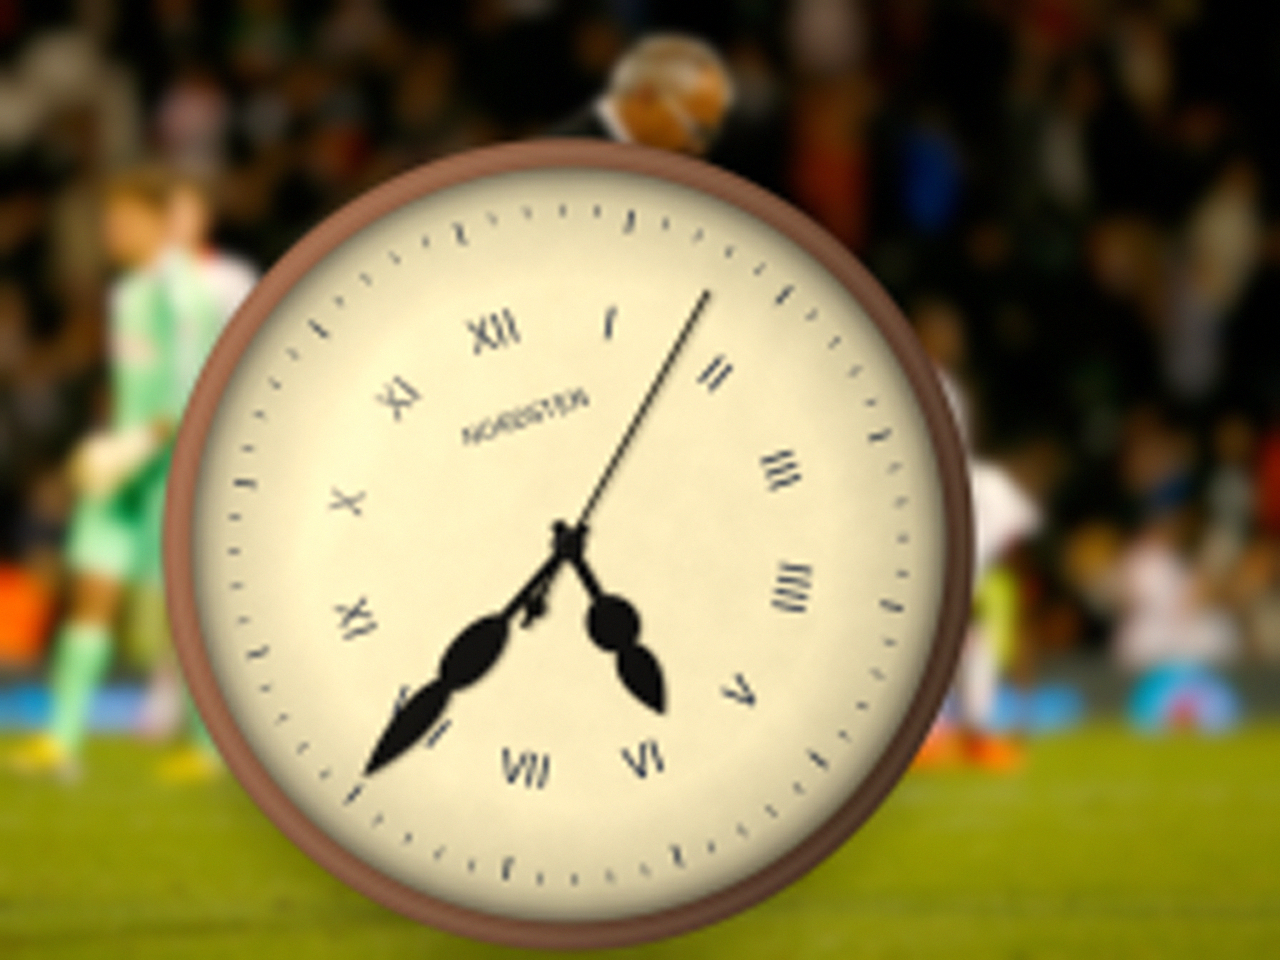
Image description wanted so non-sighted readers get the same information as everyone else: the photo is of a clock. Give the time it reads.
5:40:08
